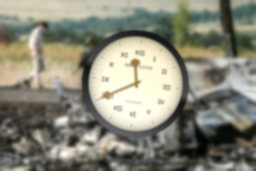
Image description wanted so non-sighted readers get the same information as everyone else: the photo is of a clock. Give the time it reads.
11:40
